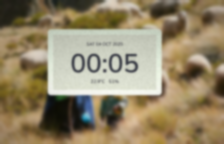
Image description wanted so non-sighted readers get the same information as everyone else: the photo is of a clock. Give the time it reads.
0:05
